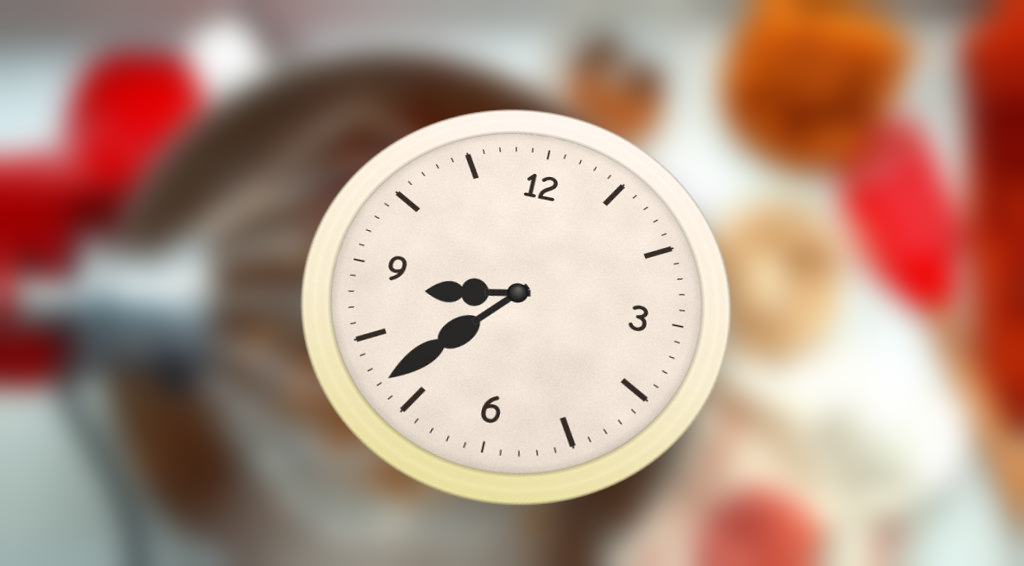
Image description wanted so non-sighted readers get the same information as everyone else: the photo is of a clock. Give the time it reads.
8:37
